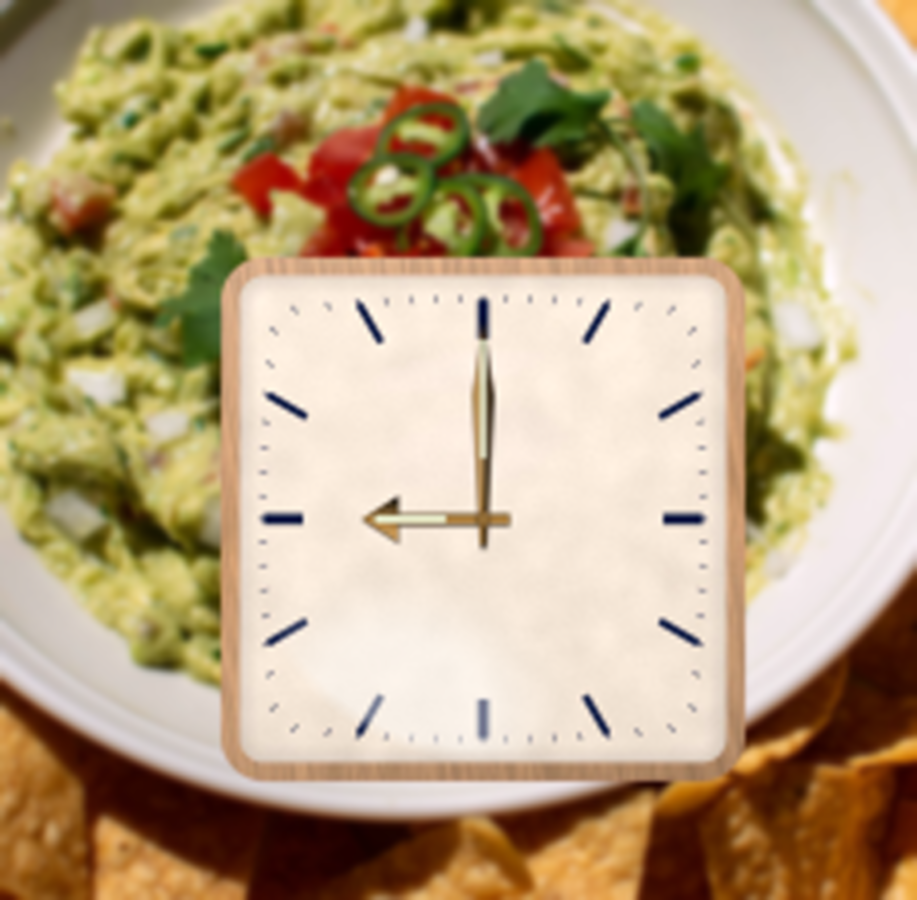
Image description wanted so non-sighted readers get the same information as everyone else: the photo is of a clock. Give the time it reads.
9:00
